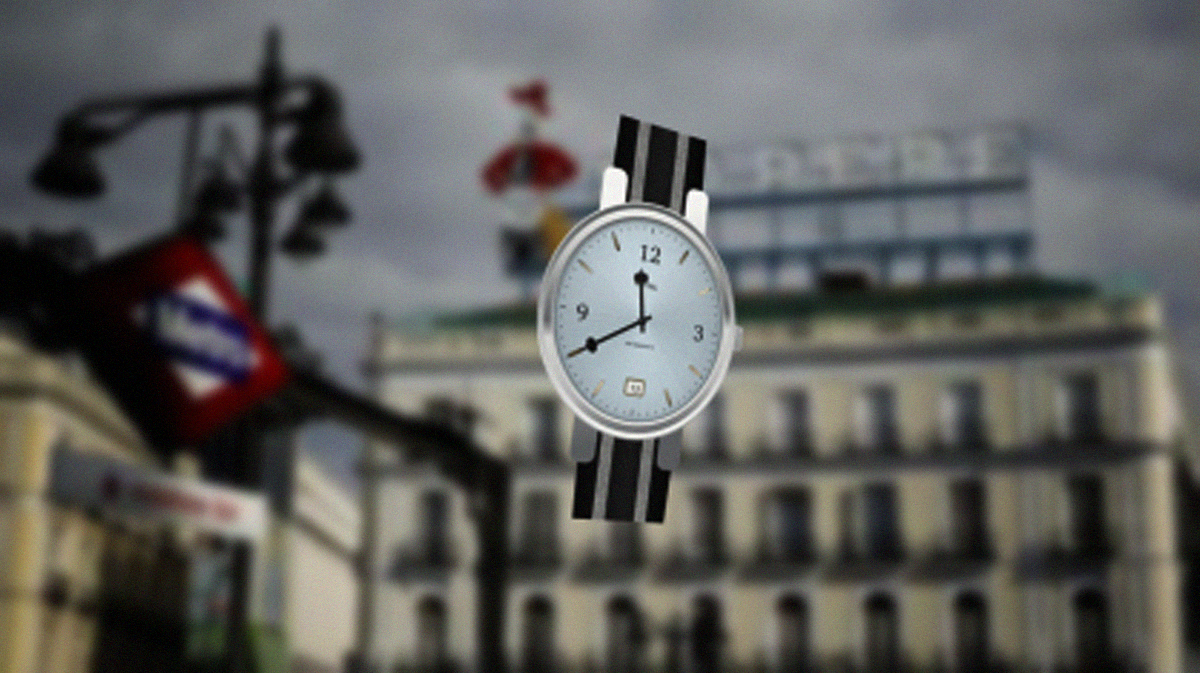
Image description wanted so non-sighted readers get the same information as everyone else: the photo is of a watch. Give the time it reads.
11:40
